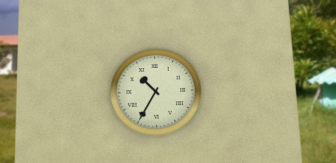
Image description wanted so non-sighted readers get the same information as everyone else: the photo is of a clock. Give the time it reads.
10:35
